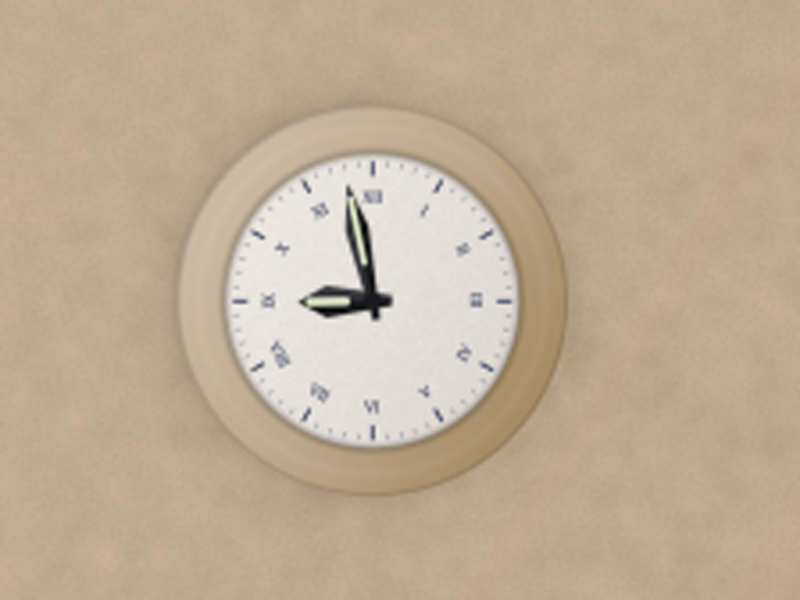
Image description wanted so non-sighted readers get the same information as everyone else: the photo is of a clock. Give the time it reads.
8:58
